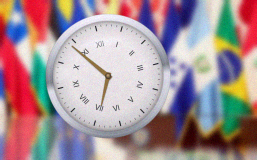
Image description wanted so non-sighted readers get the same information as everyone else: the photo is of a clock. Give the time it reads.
6:54
